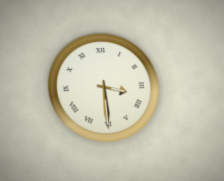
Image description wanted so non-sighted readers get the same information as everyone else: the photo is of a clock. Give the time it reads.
3:30
